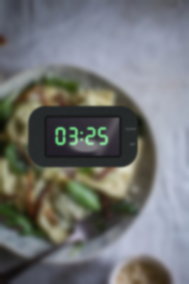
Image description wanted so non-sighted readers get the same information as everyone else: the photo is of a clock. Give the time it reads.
3:25
